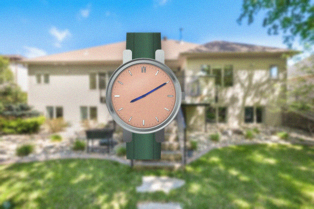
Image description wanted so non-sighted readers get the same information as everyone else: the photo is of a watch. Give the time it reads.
8:10
